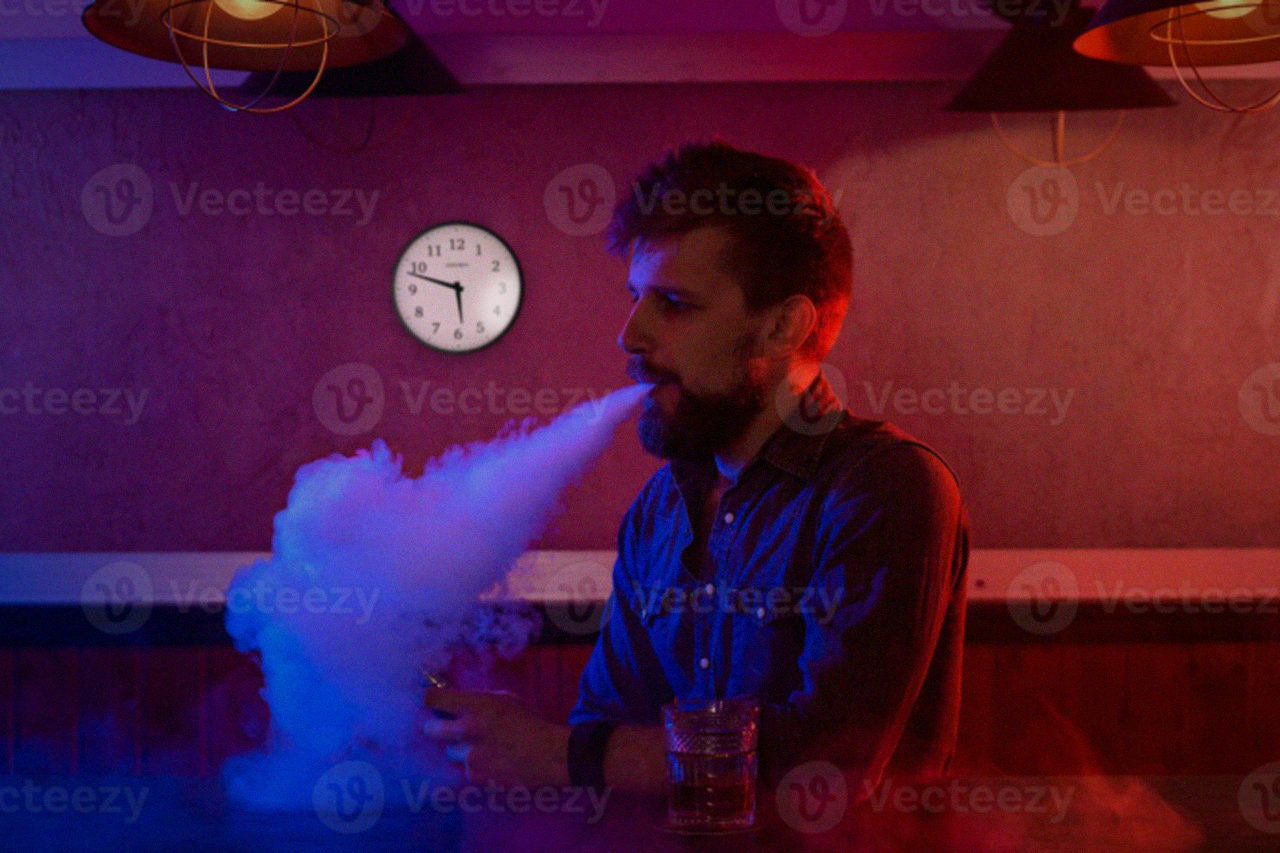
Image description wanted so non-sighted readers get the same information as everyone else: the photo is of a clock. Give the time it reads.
5:48
